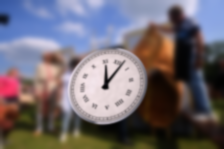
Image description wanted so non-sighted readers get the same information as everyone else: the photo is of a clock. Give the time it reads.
11:02
